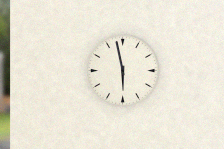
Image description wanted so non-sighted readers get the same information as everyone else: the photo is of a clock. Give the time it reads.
5:58
